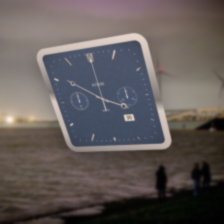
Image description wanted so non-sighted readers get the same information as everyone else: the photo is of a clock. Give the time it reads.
3:51
